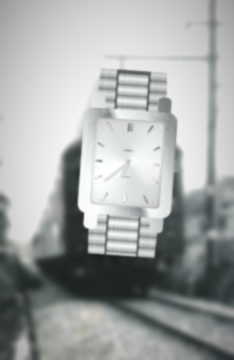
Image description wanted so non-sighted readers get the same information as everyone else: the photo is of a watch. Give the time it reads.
6:38
